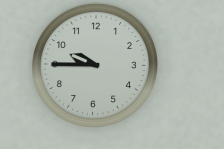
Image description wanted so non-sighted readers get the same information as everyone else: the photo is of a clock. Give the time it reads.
9:45
